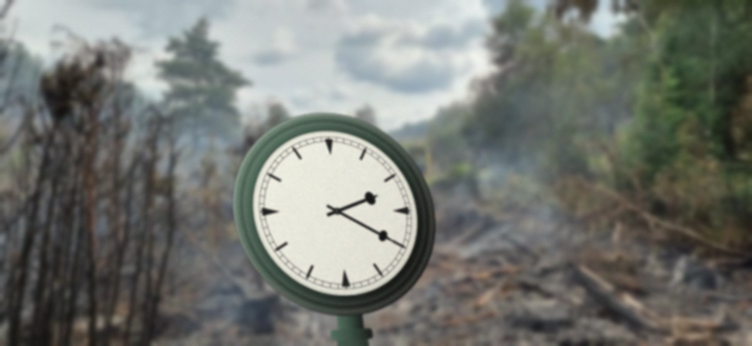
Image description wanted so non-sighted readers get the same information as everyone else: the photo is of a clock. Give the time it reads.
2:20
